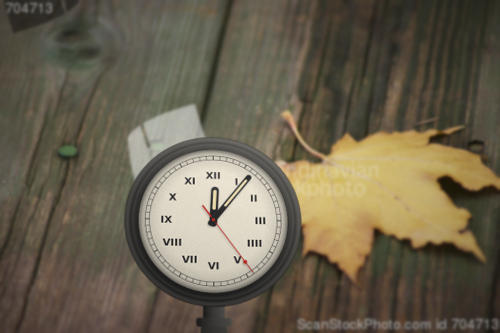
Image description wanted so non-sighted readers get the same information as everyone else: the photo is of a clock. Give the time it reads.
12:06:24
